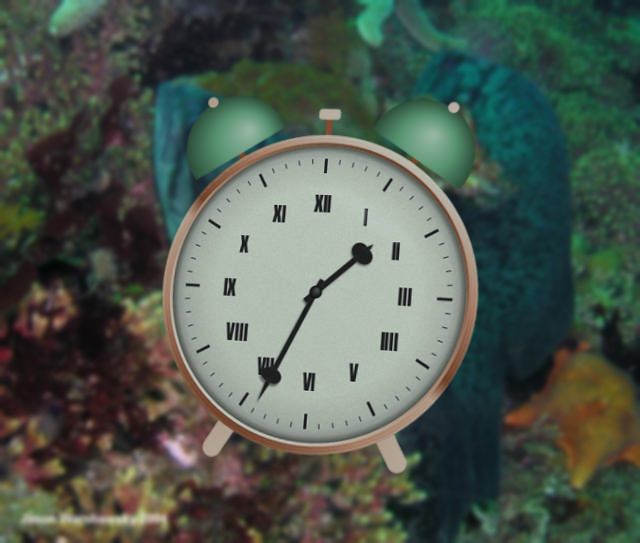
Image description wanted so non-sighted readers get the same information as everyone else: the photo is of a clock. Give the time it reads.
1:34
